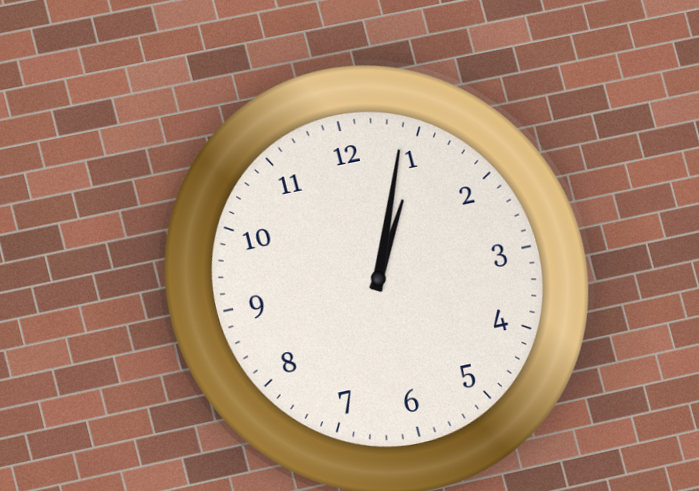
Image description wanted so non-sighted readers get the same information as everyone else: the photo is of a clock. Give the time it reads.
1:04
